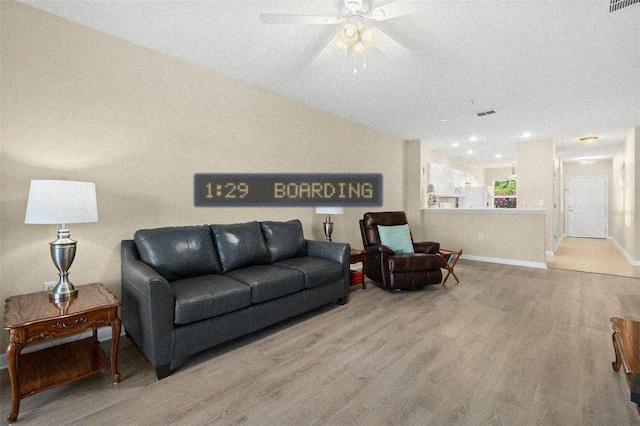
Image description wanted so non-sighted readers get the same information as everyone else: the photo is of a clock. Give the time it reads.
1:29
